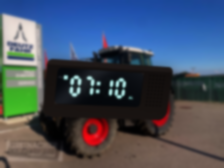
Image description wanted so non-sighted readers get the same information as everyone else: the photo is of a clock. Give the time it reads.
7:10
